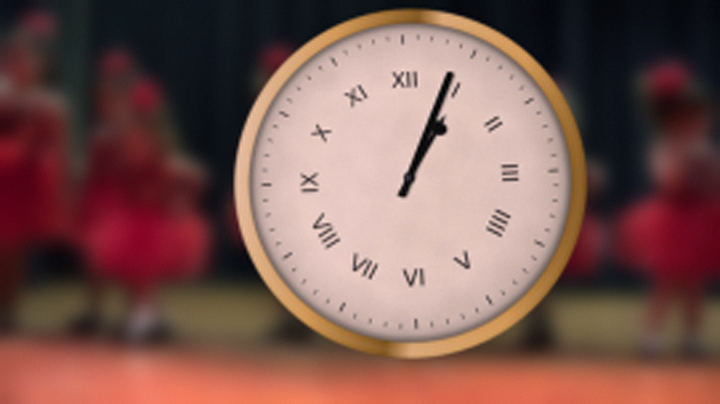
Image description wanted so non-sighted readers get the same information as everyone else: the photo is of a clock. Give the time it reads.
1:04
